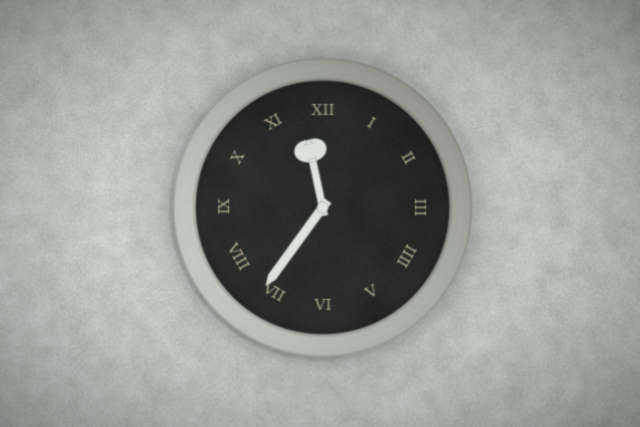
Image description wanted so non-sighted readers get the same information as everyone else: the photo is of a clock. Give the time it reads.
11:36
